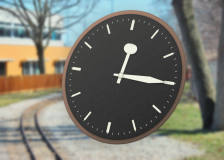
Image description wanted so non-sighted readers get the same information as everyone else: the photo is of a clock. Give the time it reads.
12:15
